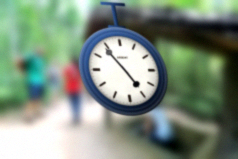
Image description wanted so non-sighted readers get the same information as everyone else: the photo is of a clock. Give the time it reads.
4:54
